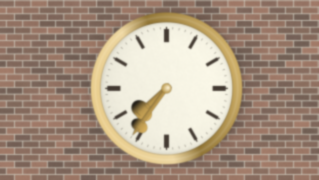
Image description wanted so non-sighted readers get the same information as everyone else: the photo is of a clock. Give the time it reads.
7:36
